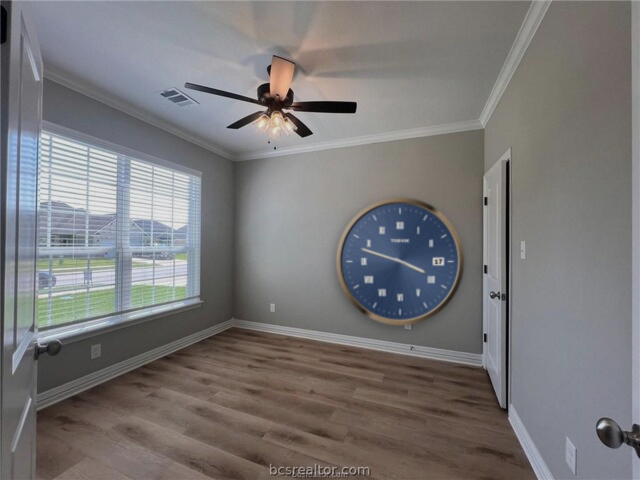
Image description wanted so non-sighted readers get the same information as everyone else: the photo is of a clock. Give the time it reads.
3:48
